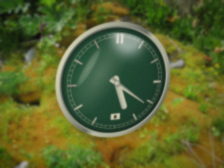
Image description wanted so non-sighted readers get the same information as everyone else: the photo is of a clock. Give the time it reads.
5:21
